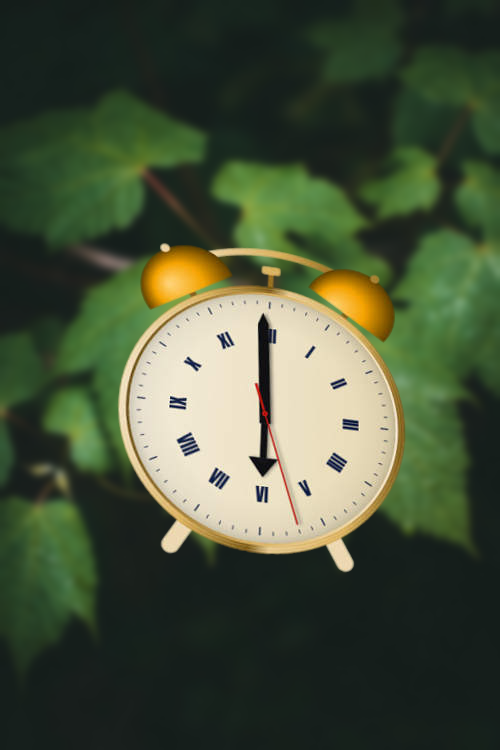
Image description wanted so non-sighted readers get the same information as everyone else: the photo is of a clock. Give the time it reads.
5:59:27
